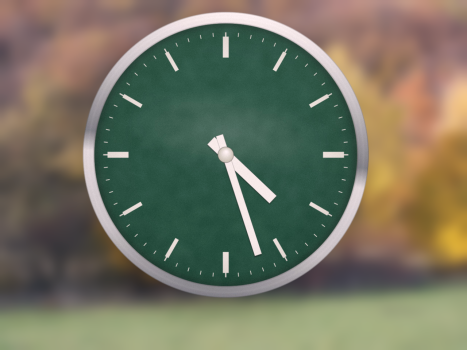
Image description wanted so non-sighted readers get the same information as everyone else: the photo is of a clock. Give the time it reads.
4:27
